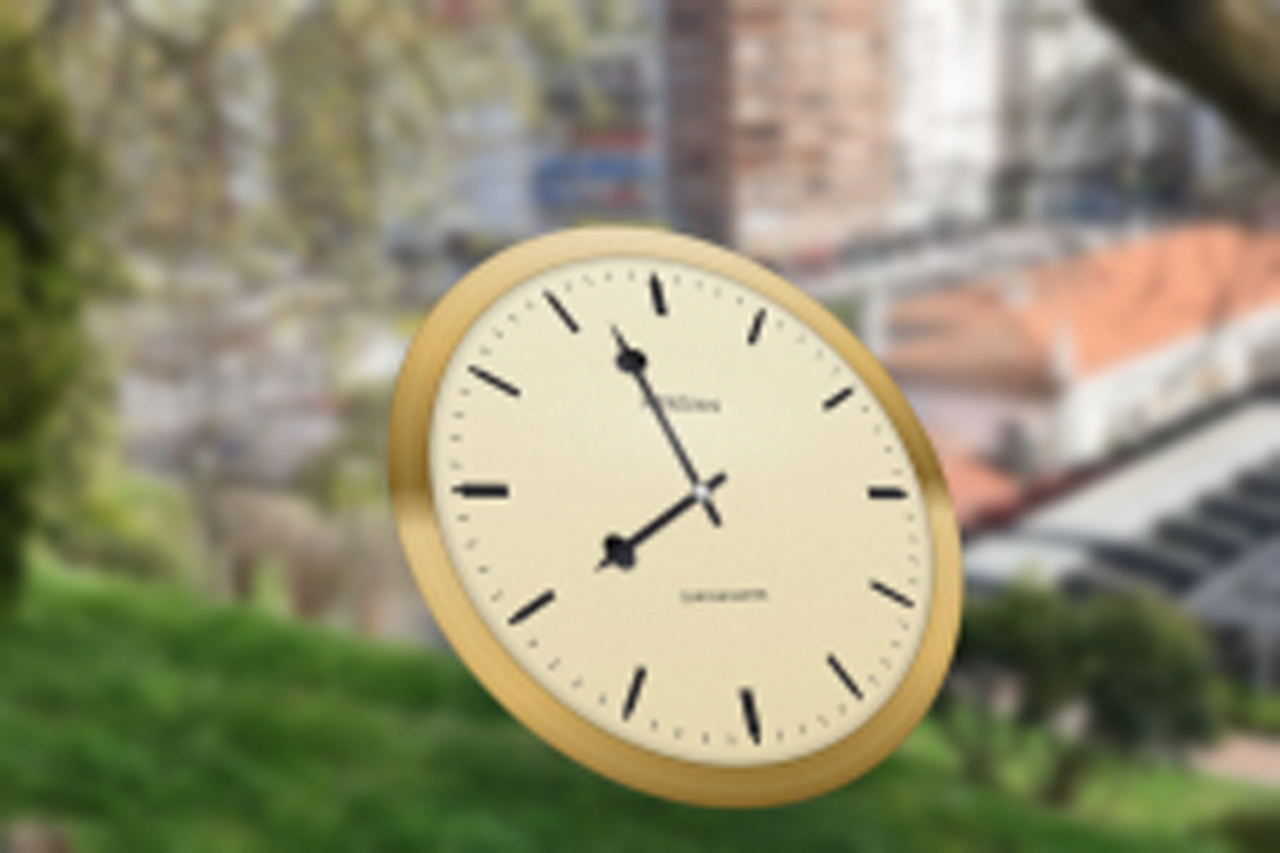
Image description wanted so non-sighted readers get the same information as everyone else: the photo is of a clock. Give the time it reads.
7:57
